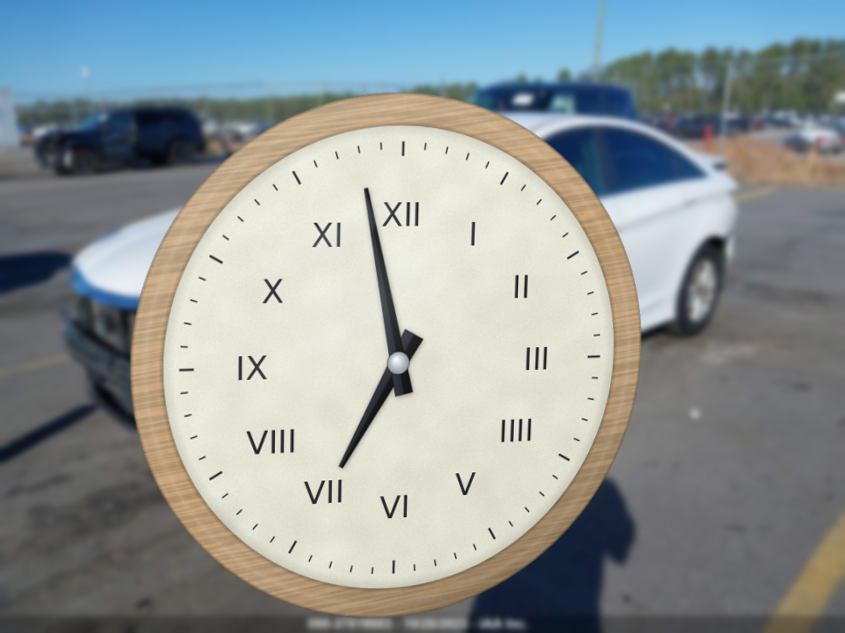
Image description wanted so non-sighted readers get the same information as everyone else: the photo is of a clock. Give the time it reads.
6:58
